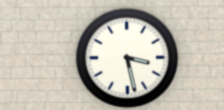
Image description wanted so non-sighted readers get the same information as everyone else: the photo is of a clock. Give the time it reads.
3:28
